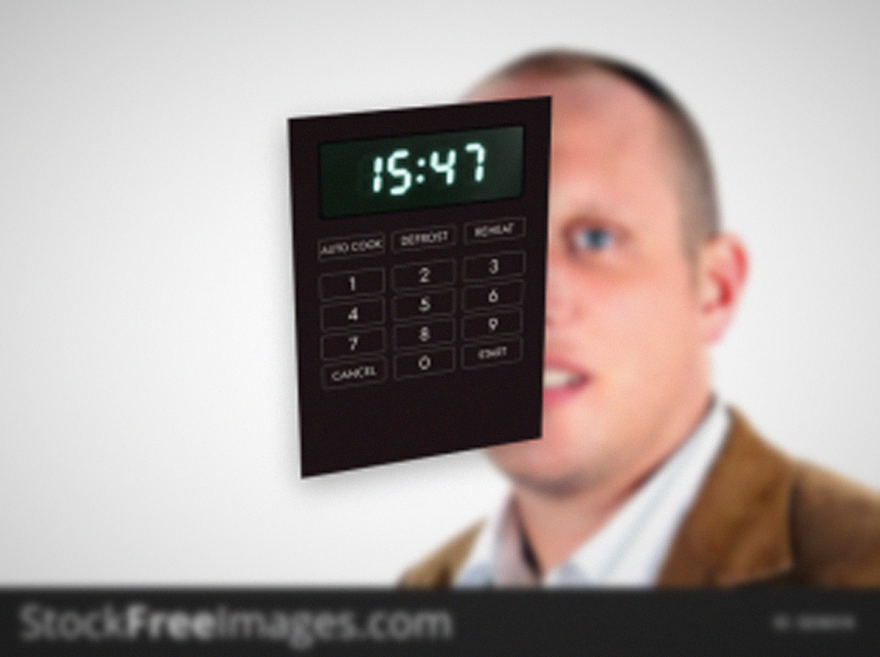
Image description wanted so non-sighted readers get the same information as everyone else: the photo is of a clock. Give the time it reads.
15:47
